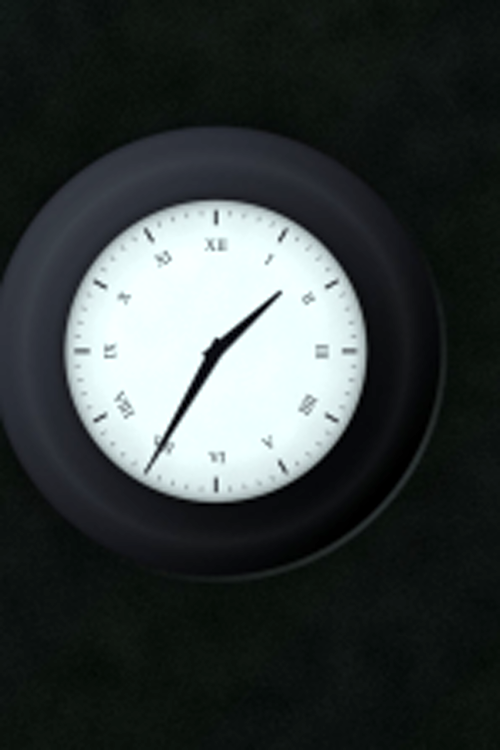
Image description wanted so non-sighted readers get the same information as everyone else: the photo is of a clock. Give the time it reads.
1:35
